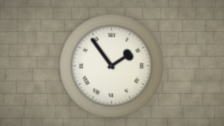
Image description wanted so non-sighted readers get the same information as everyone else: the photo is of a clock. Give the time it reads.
1:54
